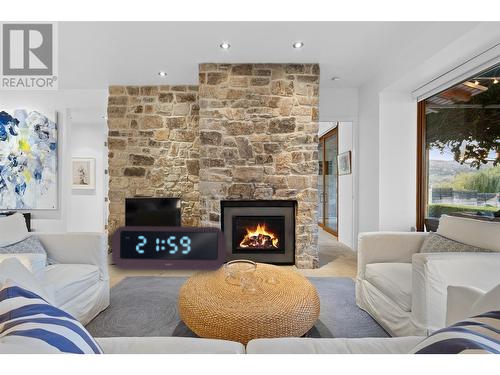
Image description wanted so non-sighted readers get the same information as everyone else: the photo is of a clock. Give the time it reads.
21:59
